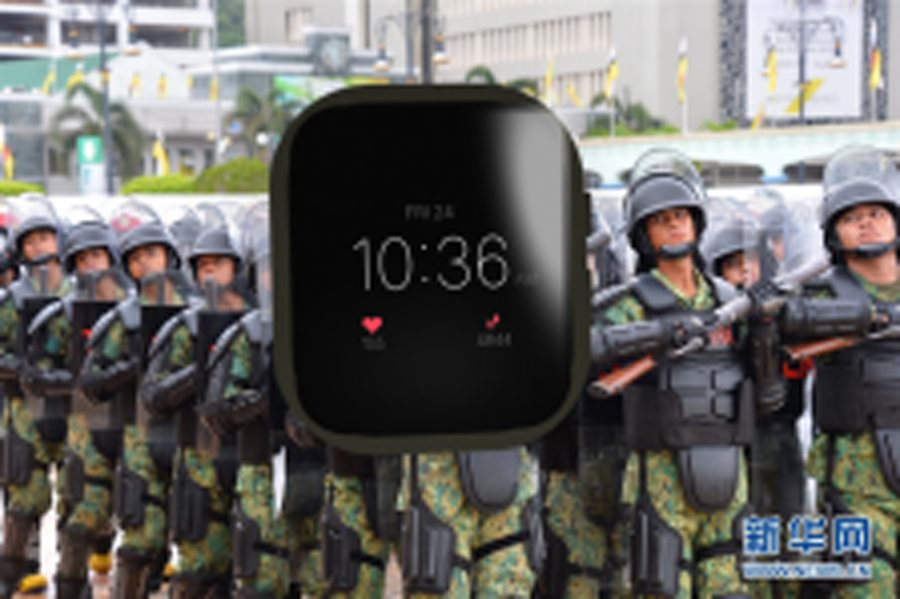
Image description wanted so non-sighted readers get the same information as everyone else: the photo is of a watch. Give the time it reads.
10:36
